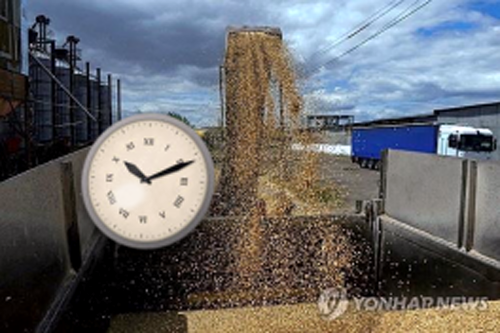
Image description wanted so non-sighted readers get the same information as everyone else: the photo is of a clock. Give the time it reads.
10:11
